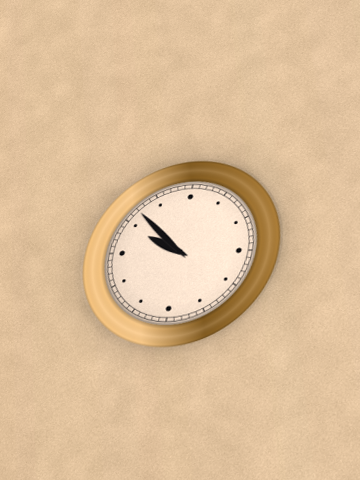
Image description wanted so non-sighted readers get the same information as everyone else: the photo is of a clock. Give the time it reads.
9:52
